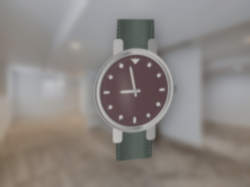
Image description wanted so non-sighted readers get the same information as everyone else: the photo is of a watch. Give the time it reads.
8:58
